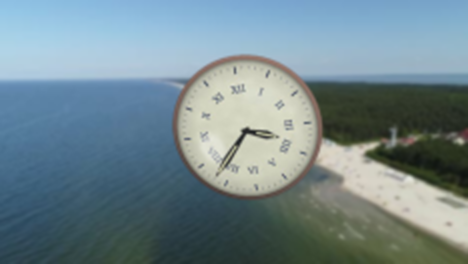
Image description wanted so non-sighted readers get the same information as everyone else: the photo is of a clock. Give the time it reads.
3:37
